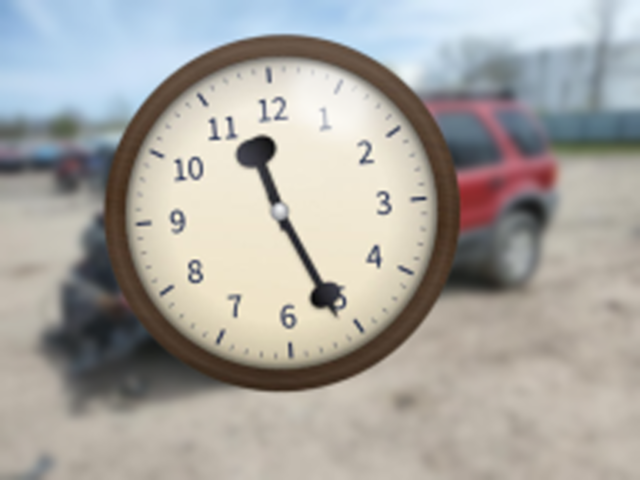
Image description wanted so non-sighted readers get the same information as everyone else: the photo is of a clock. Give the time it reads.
11:26
